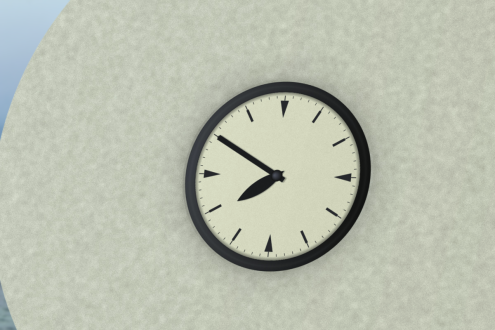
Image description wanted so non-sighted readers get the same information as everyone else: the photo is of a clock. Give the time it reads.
7:50
